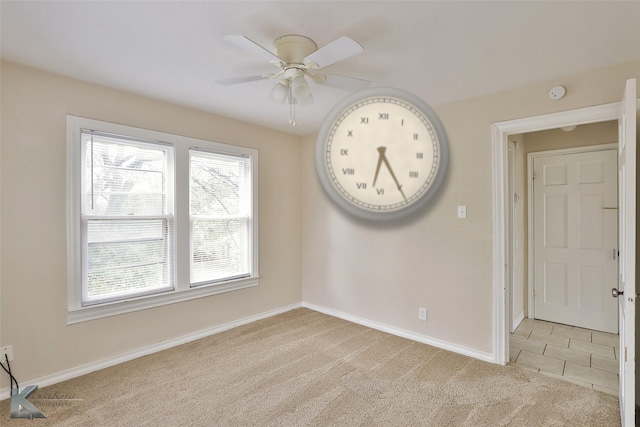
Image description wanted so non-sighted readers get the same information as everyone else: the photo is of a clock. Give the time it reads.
6:25
